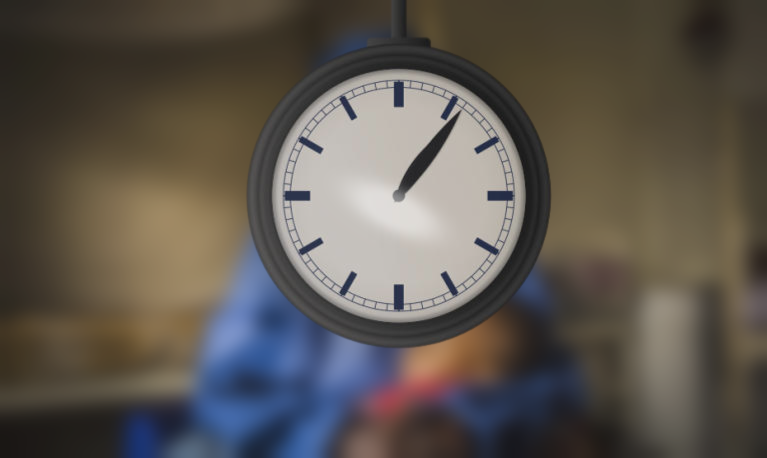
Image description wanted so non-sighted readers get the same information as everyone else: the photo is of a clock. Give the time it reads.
1:06
